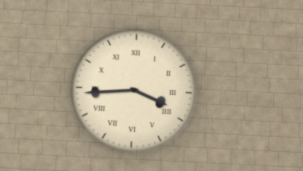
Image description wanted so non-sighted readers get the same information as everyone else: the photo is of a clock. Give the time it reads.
3:44
